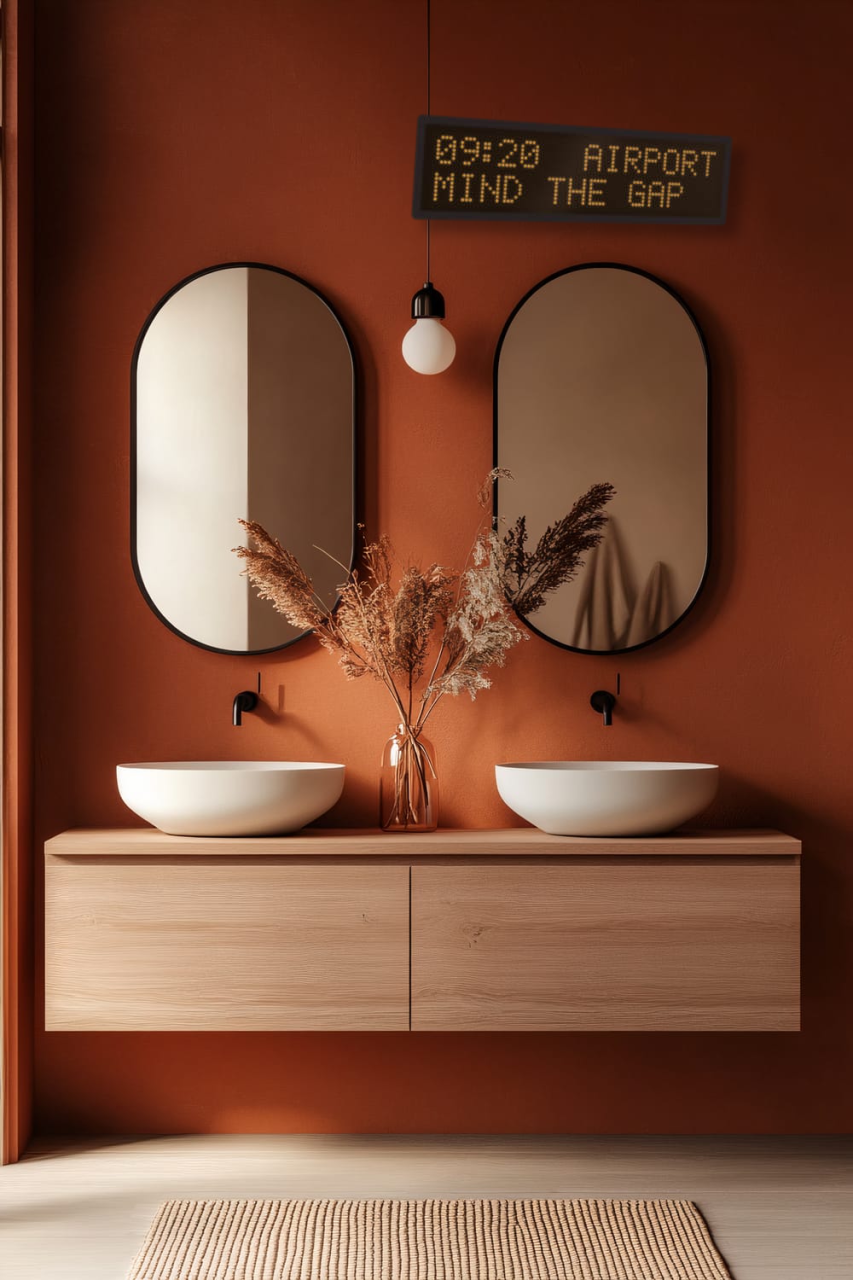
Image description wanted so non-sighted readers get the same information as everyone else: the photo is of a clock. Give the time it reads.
9:20
